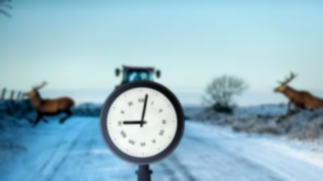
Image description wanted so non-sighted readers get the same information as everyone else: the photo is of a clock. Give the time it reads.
9:02
